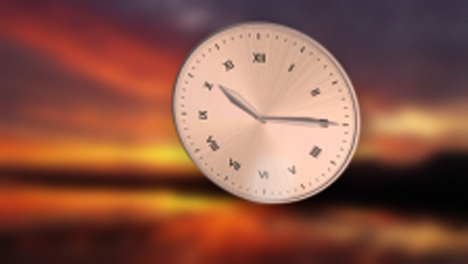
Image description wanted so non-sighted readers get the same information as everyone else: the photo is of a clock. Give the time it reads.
10:15
